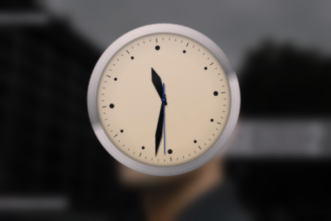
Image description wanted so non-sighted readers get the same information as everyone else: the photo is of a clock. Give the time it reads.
11:32:31
